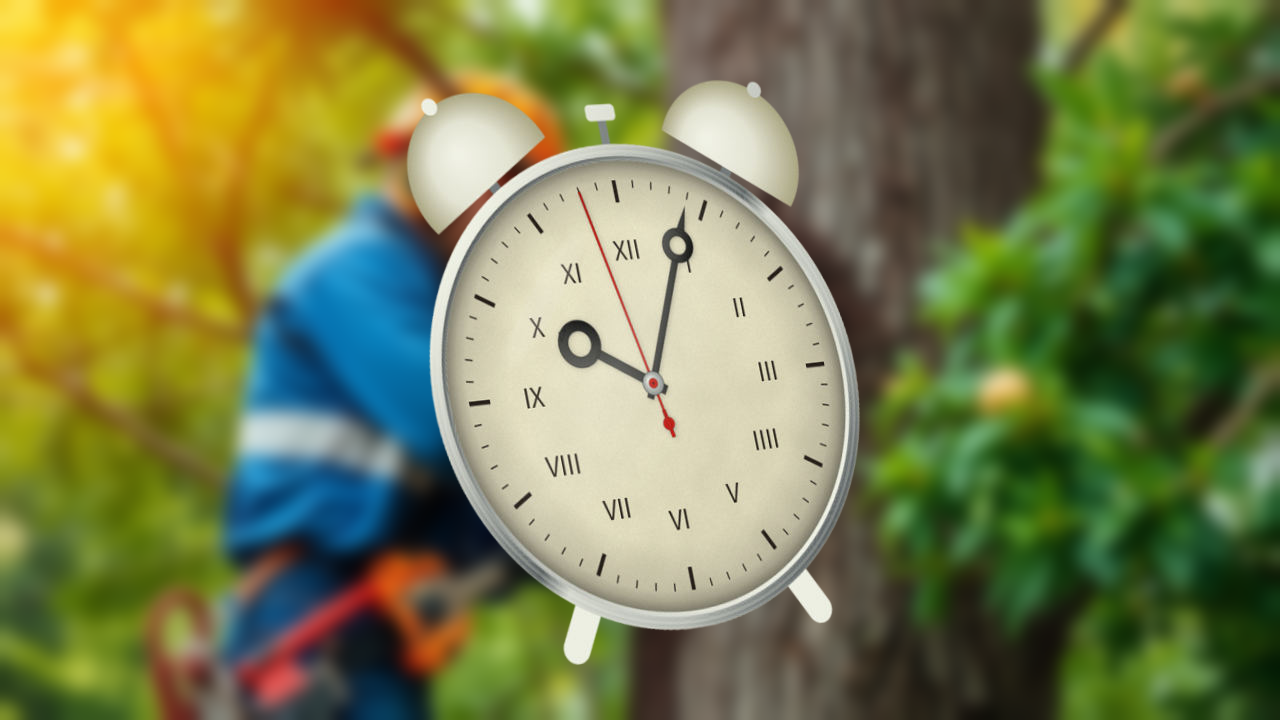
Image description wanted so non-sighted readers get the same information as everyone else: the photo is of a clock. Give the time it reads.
10:03:58
